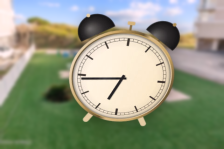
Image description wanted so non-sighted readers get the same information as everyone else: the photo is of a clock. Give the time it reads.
6:44
